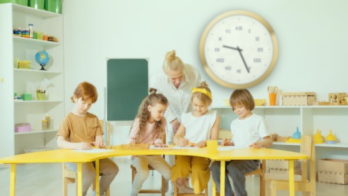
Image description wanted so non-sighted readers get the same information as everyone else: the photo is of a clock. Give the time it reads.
9:26
